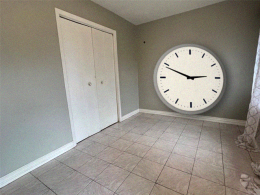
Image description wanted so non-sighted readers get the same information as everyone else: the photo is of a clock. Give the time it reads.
2:49
